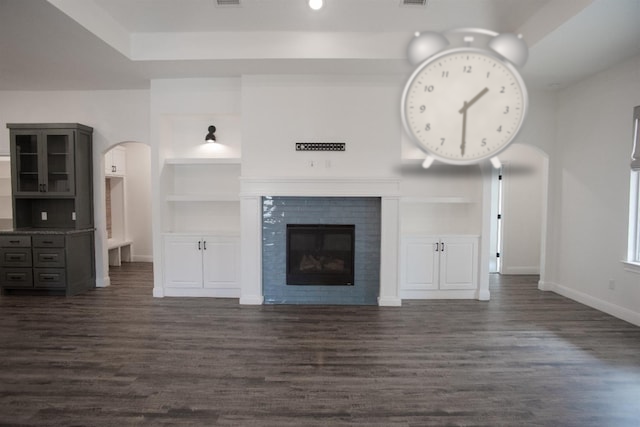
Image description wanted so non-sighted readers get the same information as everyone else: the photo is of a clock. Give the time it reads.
1:30
